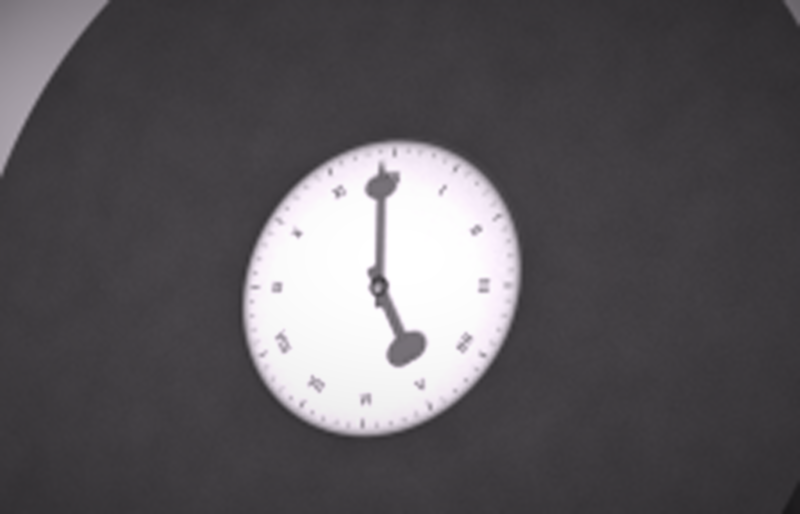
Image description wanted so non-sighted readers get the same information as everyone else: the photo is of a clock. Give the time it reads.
4:59
